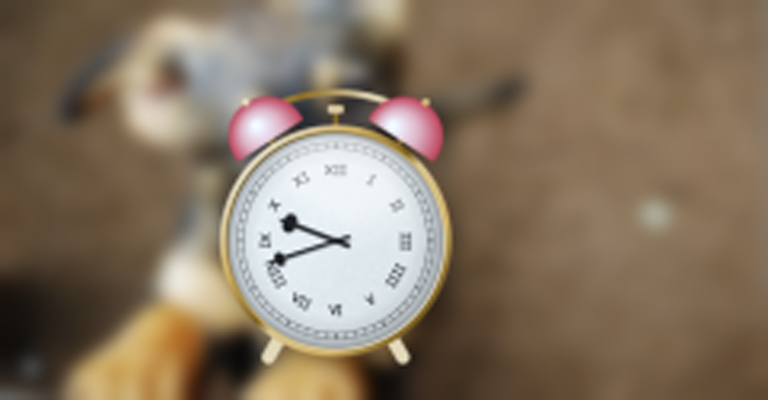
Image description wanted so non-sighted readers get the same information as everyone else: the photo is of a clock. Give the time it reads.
9:42
